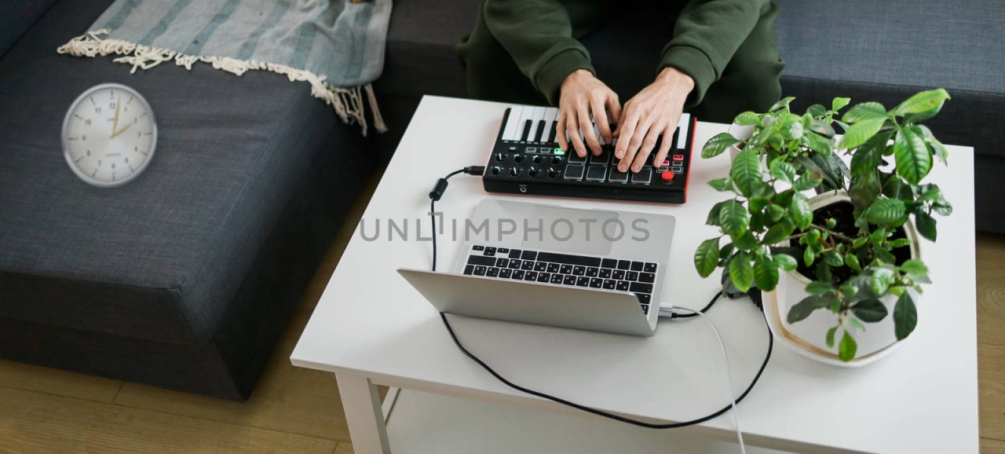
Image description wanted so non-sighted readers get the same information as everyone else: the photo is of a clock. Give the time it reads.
2:02
